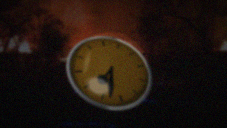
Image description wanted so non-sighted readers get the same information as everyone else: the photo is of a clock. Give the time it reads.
7:33
